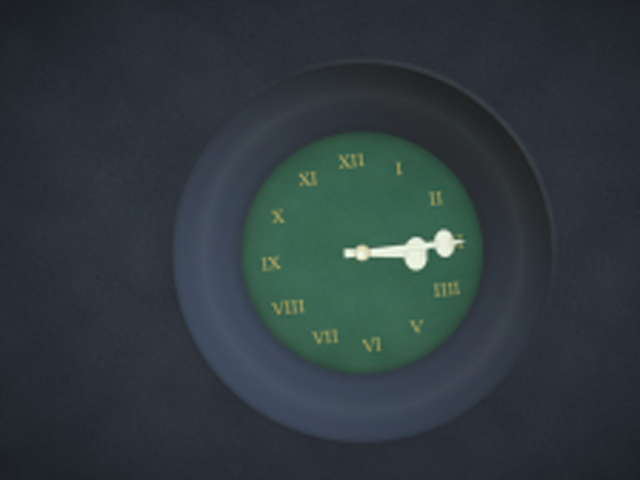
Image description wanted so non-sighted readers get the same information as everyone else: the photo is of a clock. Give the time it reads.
3:15
